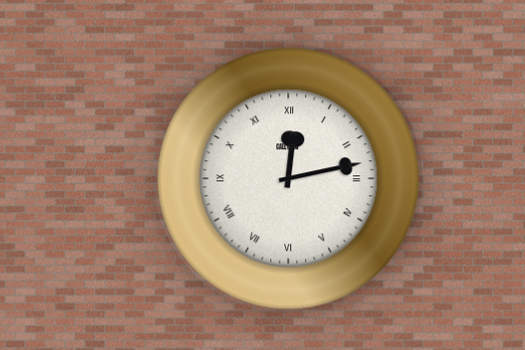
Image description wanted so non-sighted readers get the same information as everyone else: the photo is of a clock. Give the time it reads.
12:13
